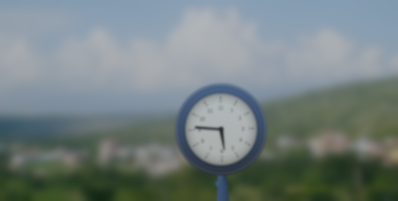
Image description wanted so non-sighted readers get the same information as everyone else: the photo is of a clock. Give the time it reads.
5:46
